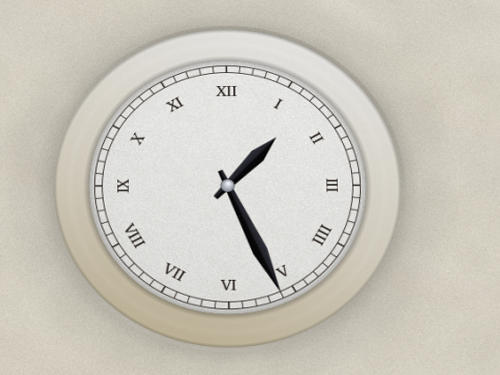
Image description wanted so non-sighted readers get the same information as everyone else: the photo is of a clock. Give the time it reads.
1:26
